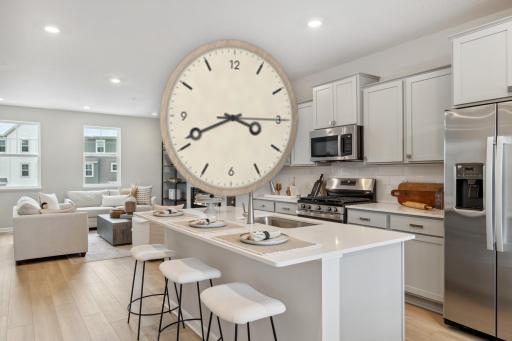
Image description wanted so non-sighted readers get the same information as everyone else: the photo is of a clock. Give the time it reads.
3:41:15
